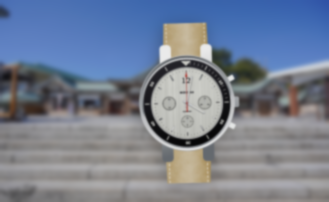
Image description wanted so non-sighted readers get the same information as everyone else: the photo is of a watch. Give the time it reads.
4:02
